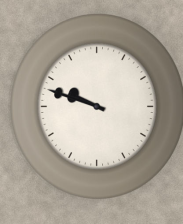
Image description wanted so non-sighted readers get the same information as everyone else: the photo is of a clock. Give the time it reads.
9:48
